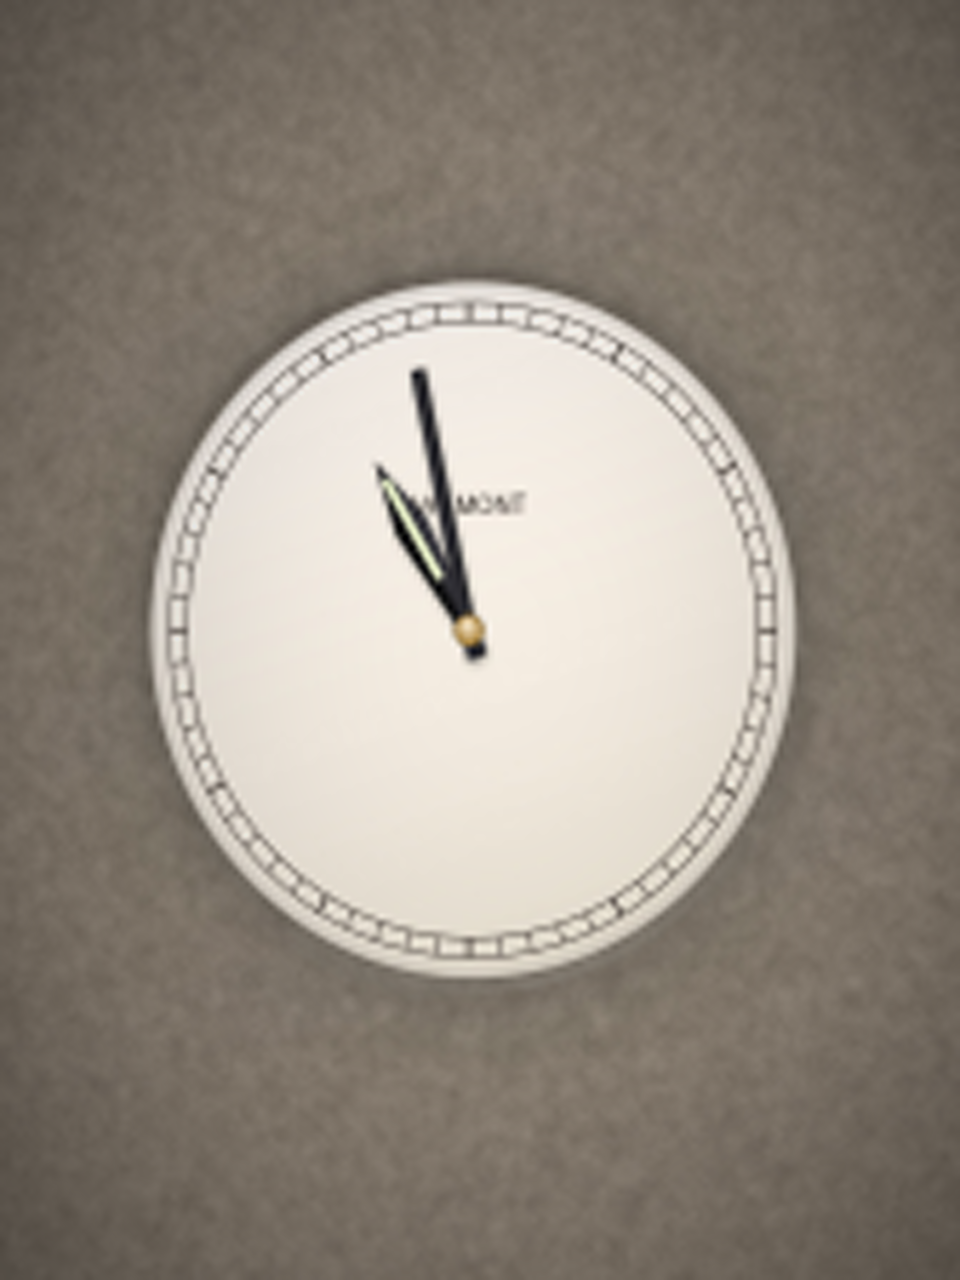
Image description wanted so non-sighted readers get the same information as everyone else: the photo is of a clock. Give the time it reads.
10:58
